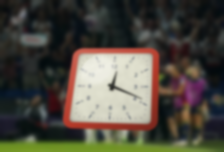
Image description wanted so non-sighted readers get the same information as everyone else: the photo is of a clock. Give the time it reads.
12:19
